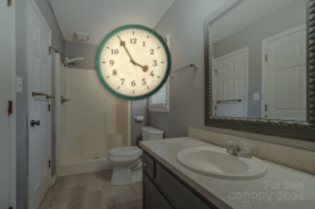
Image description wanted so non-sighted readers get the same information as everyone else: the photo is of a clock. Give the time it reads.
3:55
